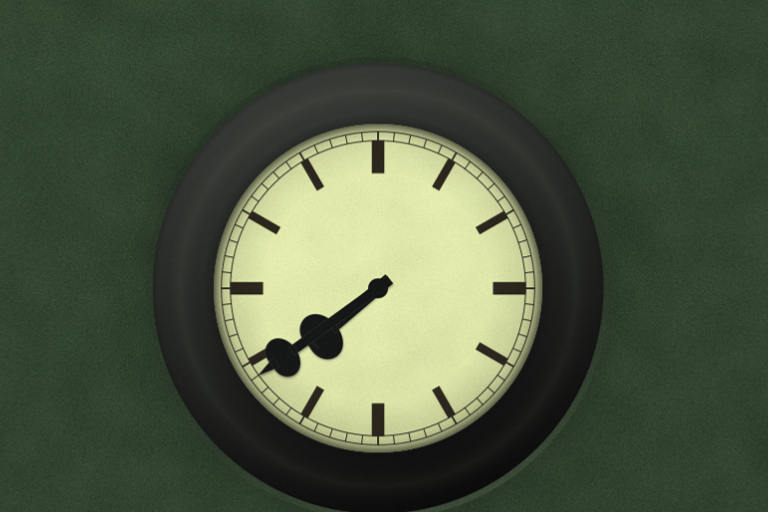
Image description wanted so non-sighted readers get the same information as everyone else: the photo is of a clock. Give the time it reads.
7:39
